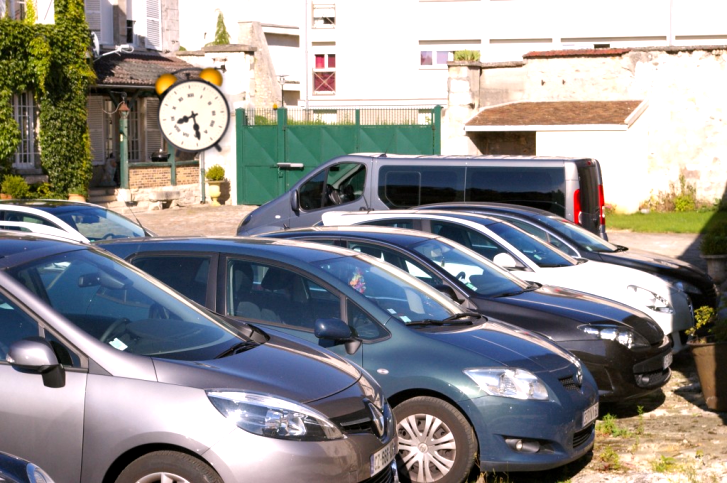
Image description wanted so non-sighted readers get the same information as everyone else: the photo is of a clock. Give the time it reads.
8:29
